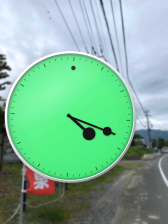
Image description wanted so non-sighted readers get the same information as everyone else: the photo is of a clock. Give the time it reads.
4:18
